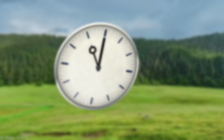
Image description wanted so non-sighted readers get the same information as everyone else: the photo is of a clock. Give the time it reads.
11:00
